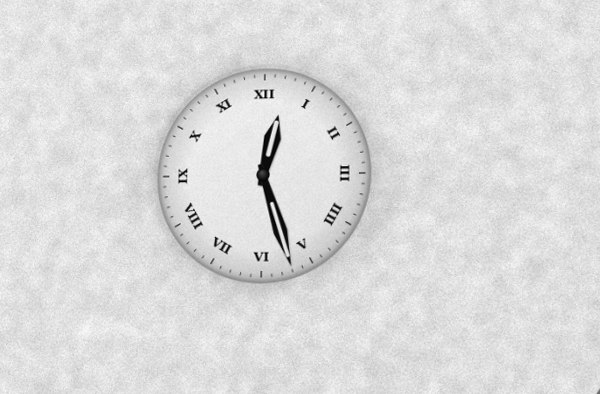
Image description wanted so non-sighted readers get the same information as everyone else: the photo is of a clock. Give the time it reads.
12:27
